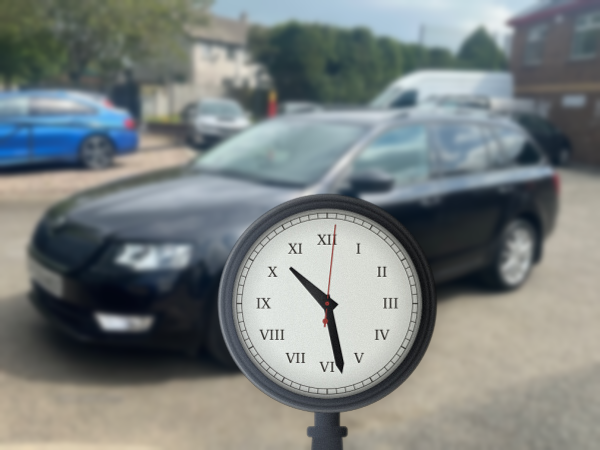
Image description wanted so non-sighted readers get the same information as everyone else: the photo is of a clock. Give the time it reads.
10:28:01
